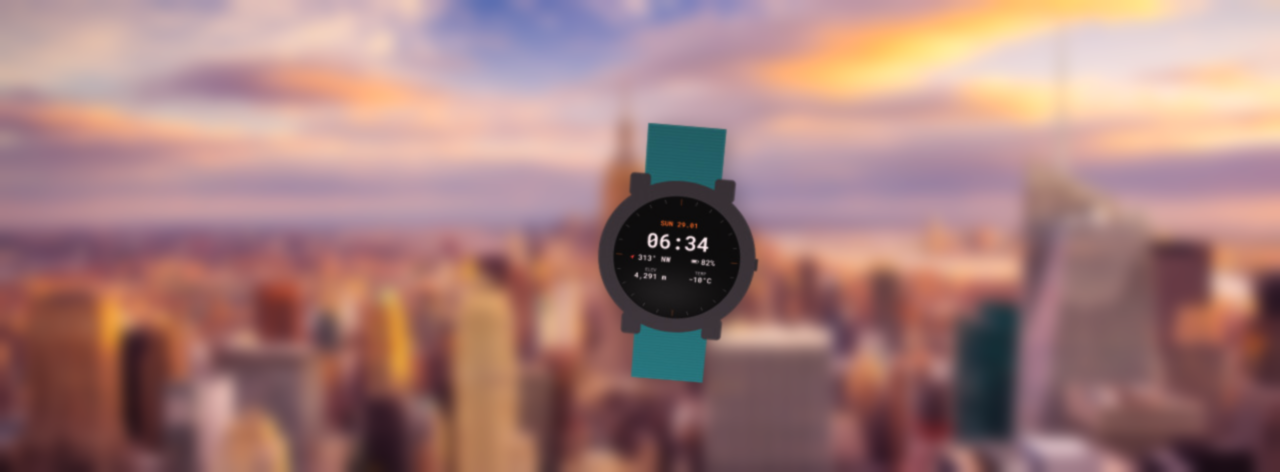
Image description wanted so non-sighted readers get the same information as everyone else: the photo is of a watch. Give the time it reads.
6:34
